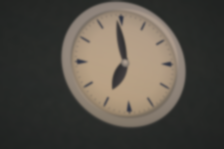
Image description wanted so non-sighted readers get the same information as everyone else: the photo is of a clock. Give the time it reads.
6:59
